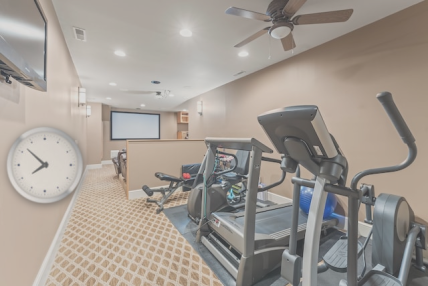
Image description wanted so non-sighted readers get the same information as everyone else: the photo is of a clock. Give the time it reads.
7:52
